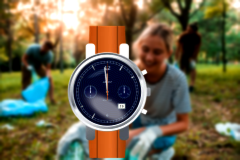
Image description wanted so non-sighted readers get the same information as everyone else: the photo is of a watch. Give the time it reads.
11:59
